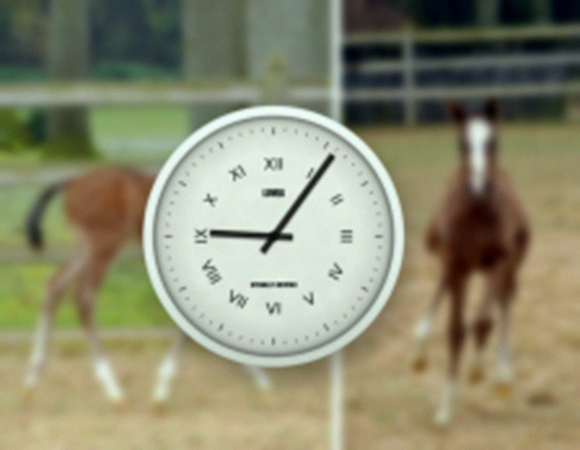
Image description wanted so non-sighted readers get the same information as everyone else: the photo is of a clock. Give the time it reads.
9:06
